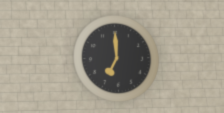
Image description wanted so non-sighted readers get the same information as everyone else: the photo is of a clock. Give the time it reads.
7:00
